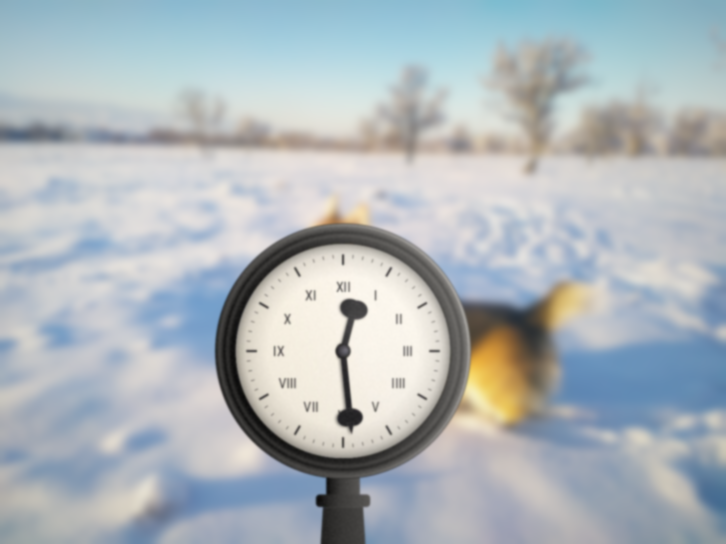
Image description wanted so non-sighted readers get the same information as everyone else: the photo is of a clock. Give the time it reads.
12:29
